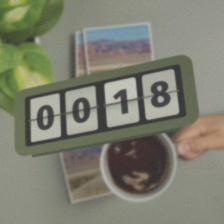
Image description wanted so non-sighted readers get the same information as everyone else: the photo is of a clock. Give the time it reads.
0:18
